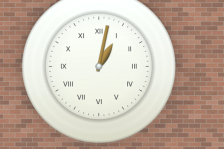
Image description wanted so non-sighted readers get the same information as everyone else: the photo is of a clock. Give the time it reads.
1:02
